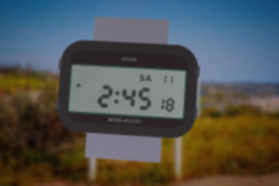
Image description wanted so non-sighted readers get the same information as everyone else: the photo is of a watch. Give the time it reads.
2:45:18
